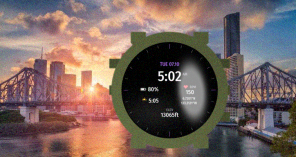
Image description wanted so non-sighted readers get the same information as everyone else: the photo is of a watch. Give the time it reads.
5:02
